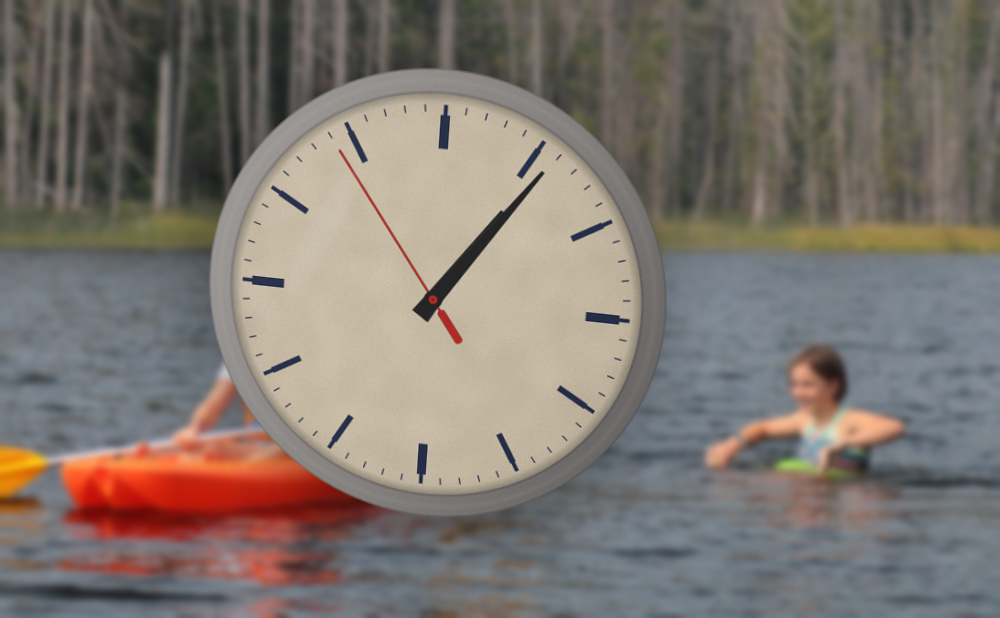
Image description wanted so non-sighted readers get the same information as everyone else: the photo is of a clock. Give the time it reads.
1:05:54
